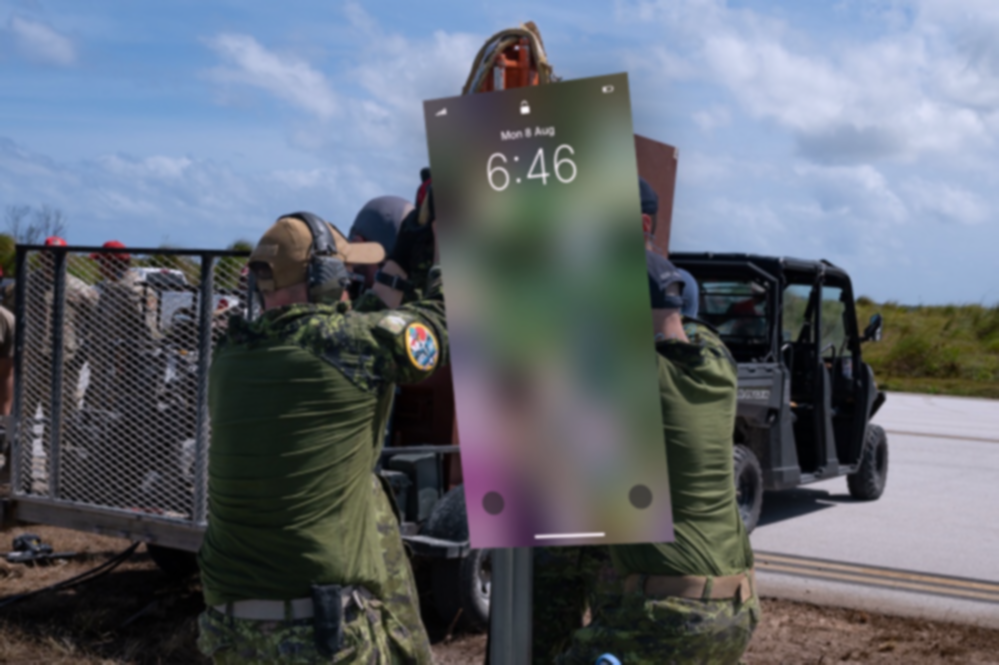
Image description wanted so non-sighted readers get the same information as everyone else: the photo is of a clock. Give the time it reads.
6:46
